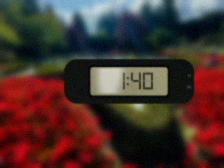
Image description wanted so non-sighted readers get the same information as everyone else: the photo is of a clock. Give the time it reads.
1:40
